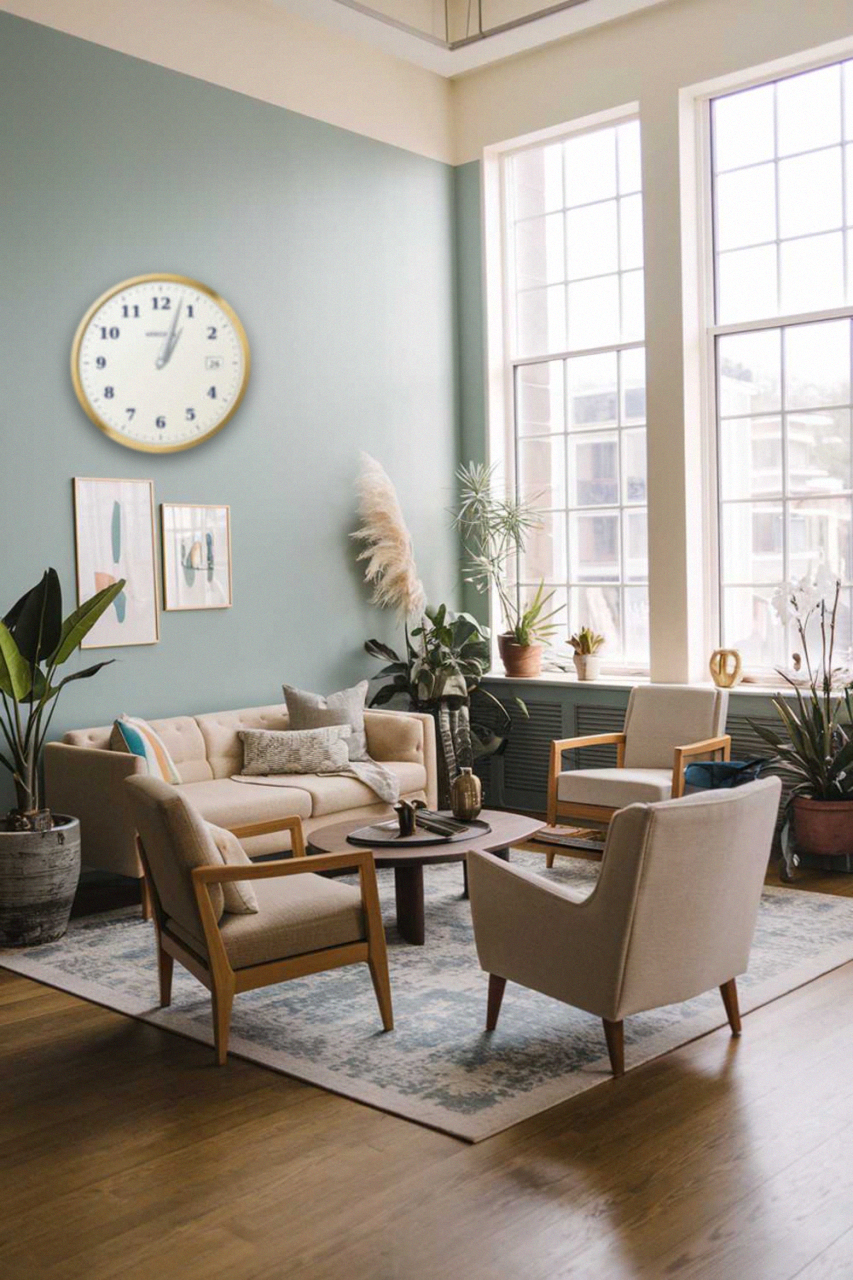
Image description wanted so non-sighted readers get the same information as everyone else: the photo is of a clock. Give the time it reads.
1:03
